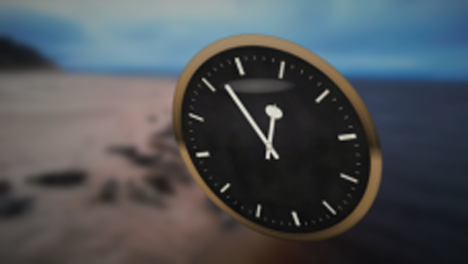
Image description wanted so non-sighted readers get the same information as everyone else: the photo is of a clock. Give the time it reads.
12:57
